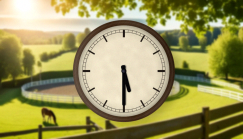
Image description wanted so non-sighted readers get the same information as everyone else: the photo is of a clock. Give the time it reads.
5:30
